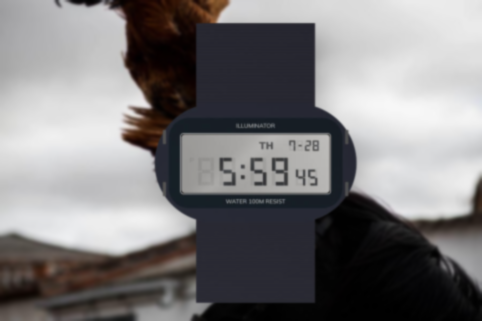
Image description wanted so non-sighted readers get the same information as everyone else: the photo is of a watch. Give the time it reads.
5:59:45
